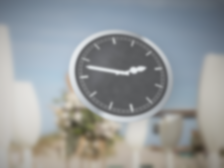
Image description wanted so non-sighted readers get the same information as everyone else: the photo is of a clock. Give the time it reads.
2:48
